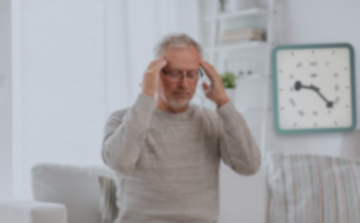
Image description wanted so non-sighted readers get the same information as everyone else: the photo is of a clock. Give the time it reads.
9:23
